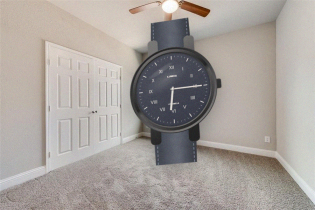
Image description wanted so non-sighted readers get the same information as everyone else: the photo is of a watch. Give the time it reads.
6:15
